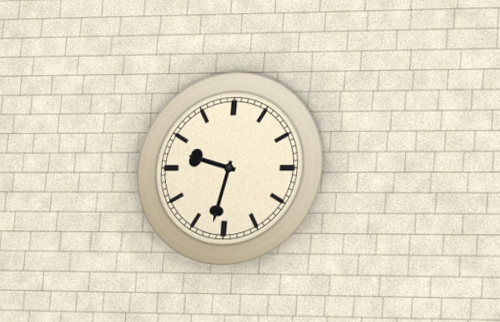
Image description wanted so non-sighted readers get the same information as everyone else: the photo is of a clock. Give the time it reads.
9:32
